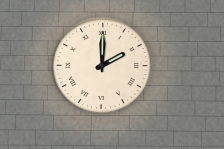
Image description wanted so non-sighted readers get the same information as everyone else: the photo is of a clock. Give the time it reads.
2:00
